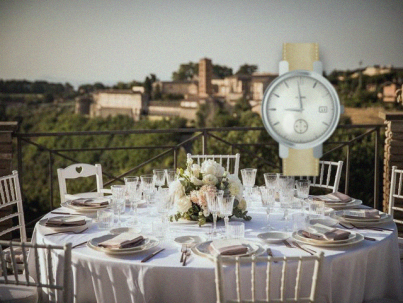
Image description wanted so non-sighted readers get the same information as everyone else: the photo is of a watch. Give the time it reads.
8:59
